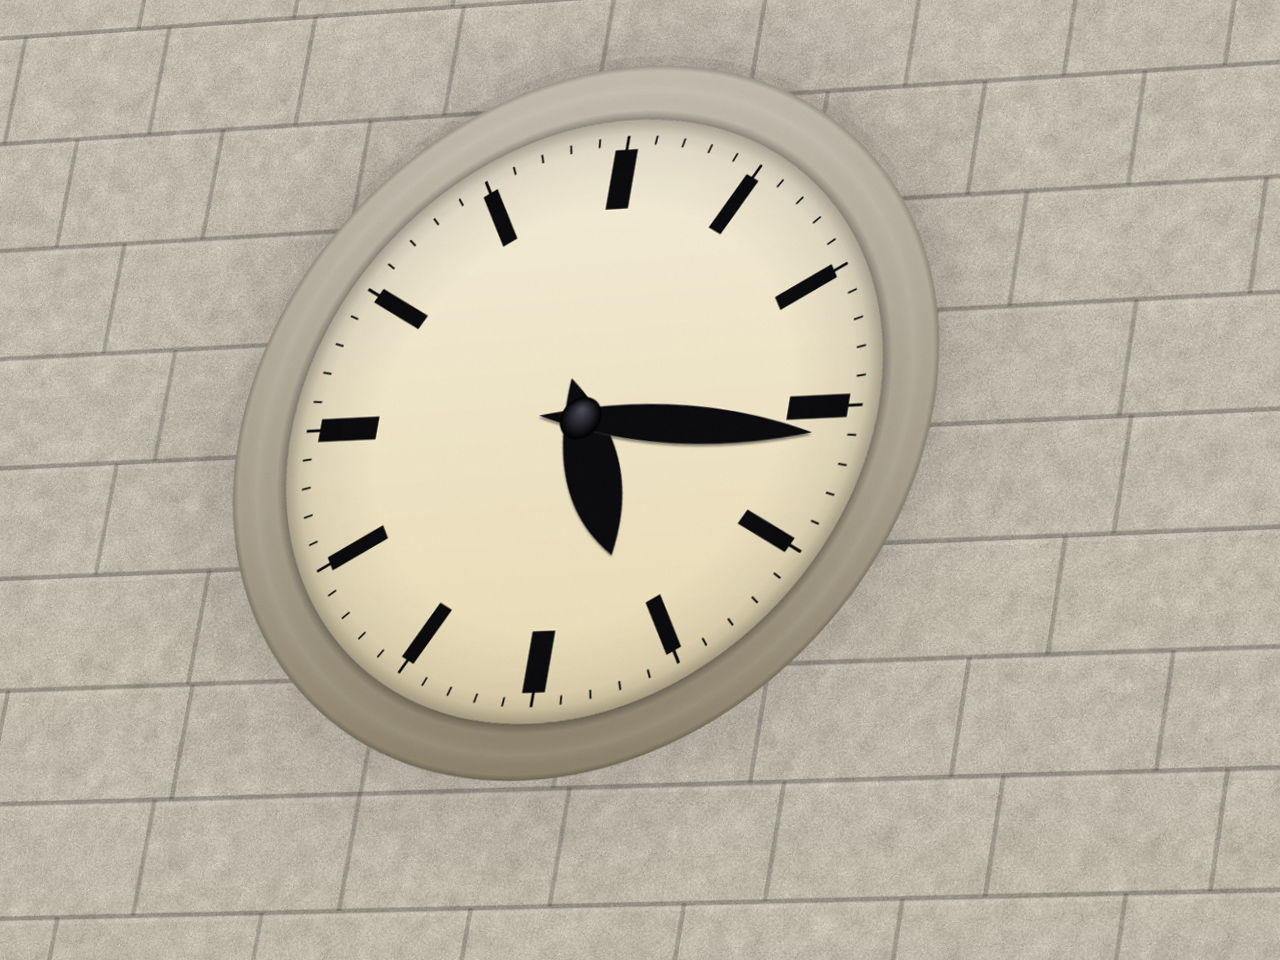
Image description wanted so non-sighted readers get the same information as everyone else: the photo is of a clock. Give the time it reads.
5:16
